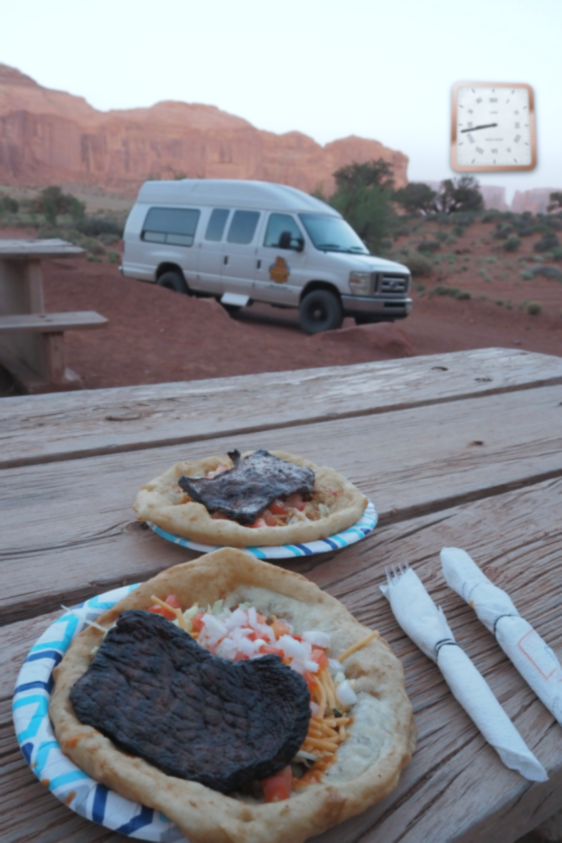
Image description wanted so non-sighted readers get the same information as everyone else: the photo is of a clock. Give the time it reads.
8:43
